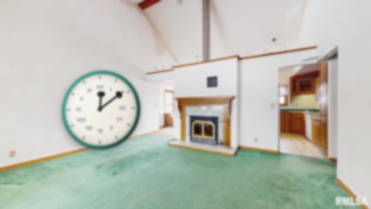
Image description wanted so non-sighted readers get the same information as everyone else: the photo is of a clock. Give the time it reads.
12:09
